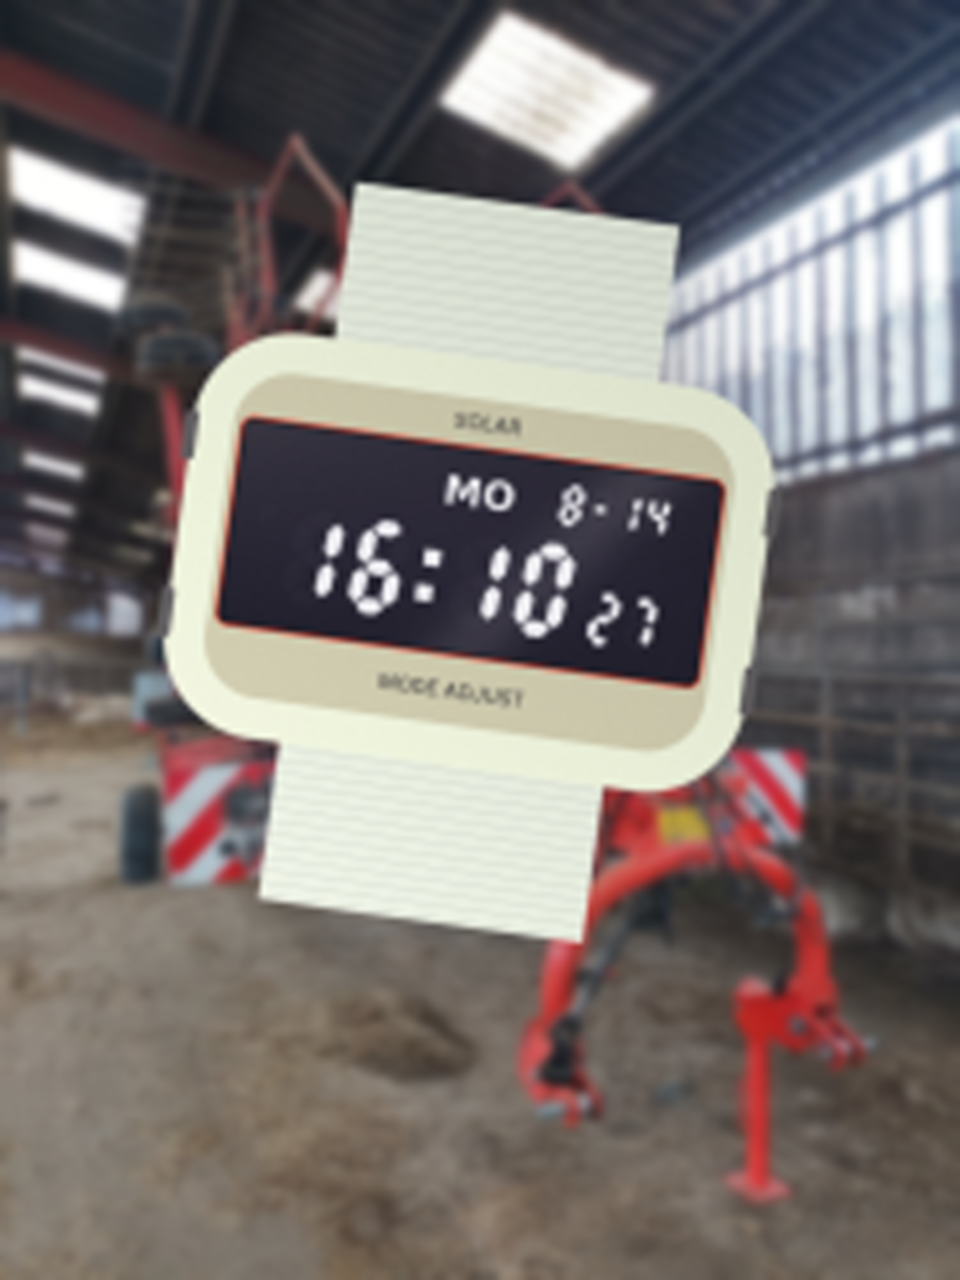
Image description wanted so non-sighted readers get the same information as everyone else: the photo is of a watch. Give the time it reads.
16:10:27
